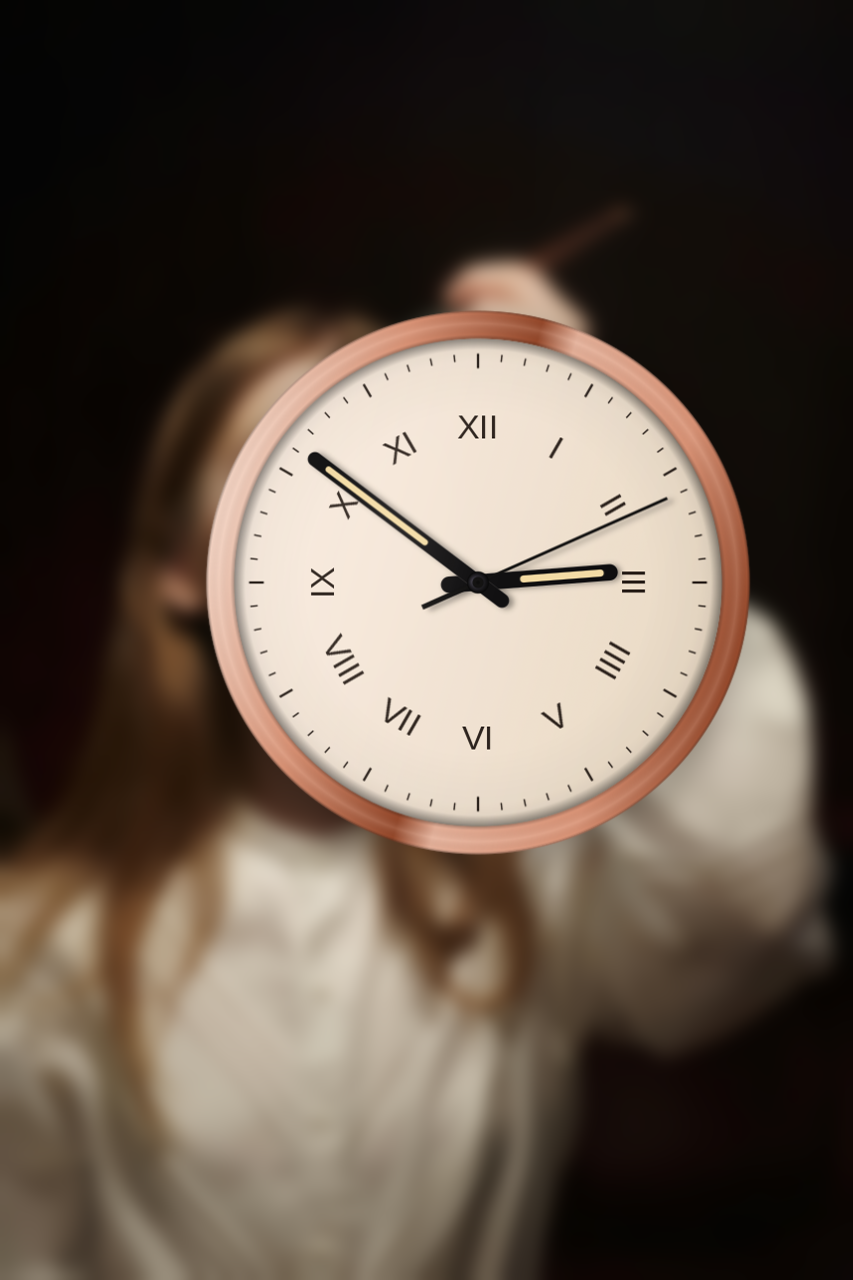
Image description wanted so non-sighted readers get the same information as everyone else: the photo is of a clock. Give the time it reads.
2:51:11
